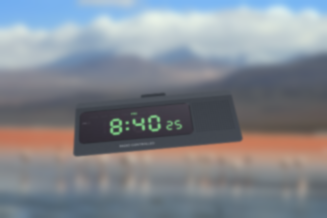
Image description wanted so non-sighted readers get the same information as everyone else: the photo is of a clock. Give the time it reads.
8:40
